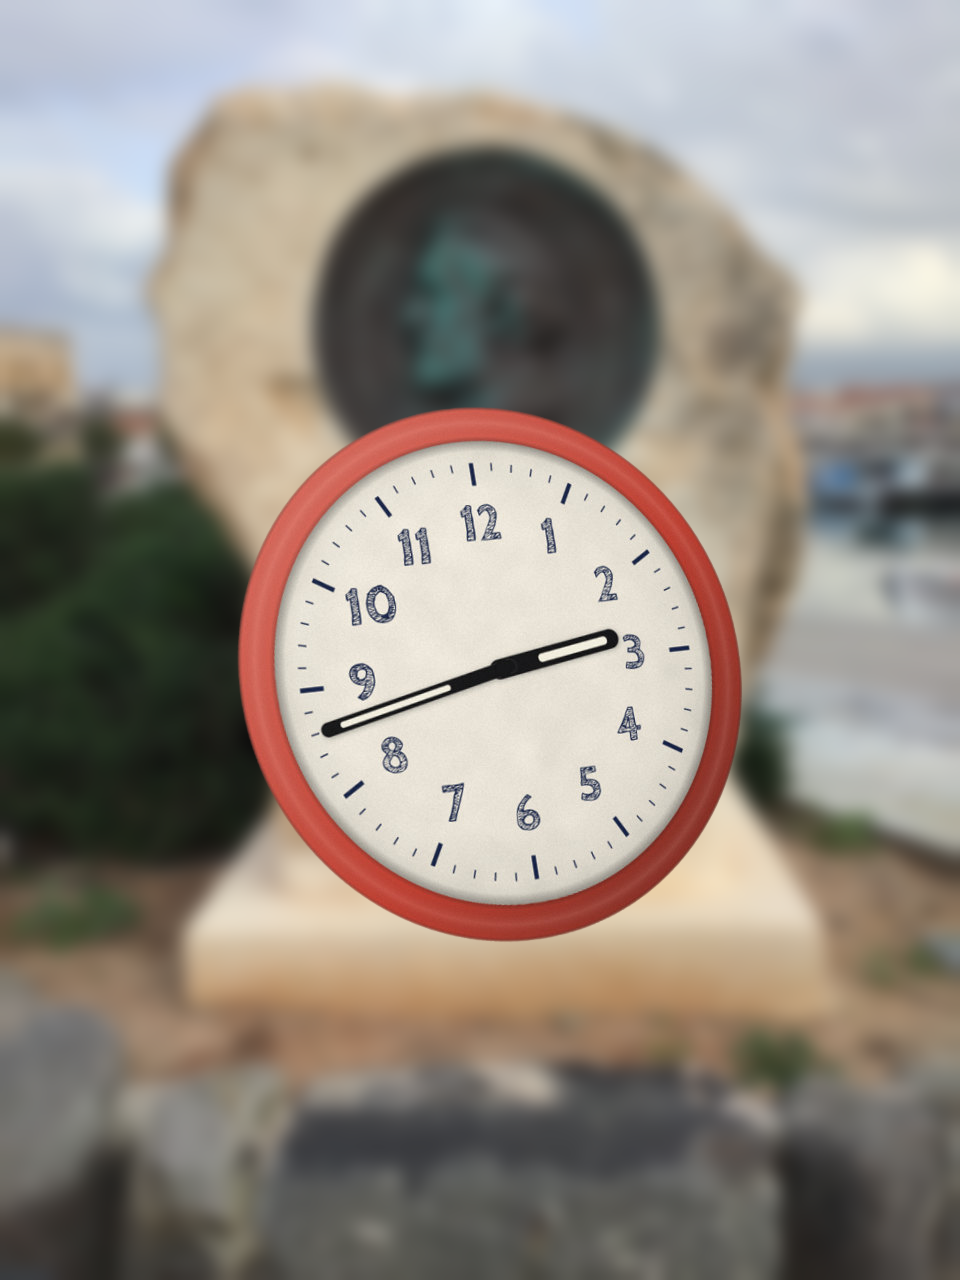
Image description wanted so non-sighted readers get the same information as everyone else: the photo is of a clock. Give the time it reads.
2:43
